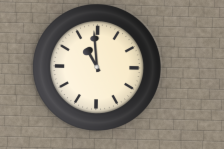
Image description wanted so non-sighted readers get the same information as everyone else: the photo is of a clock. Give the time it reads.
10:59
